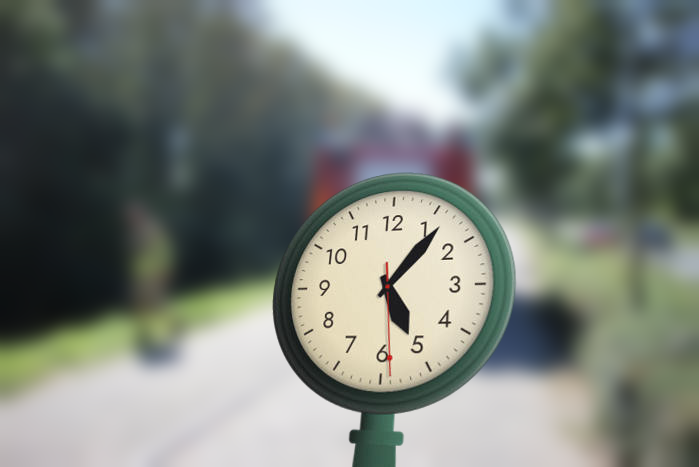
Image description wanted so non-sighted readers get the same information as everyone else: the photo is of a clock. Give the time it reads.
5:06:29
